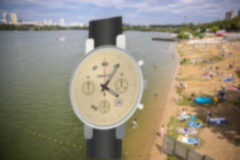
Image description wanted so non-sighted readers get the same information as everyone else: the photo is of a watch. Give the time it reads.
4:06
